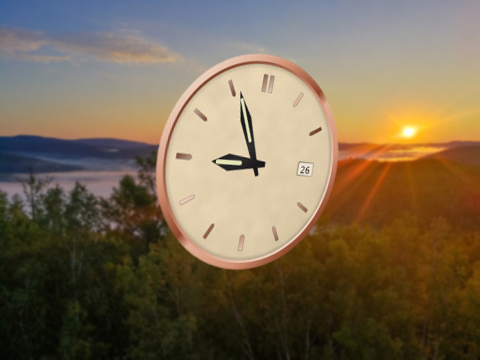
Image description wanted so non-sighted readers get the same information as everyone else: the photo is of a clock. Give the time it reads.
8:56
